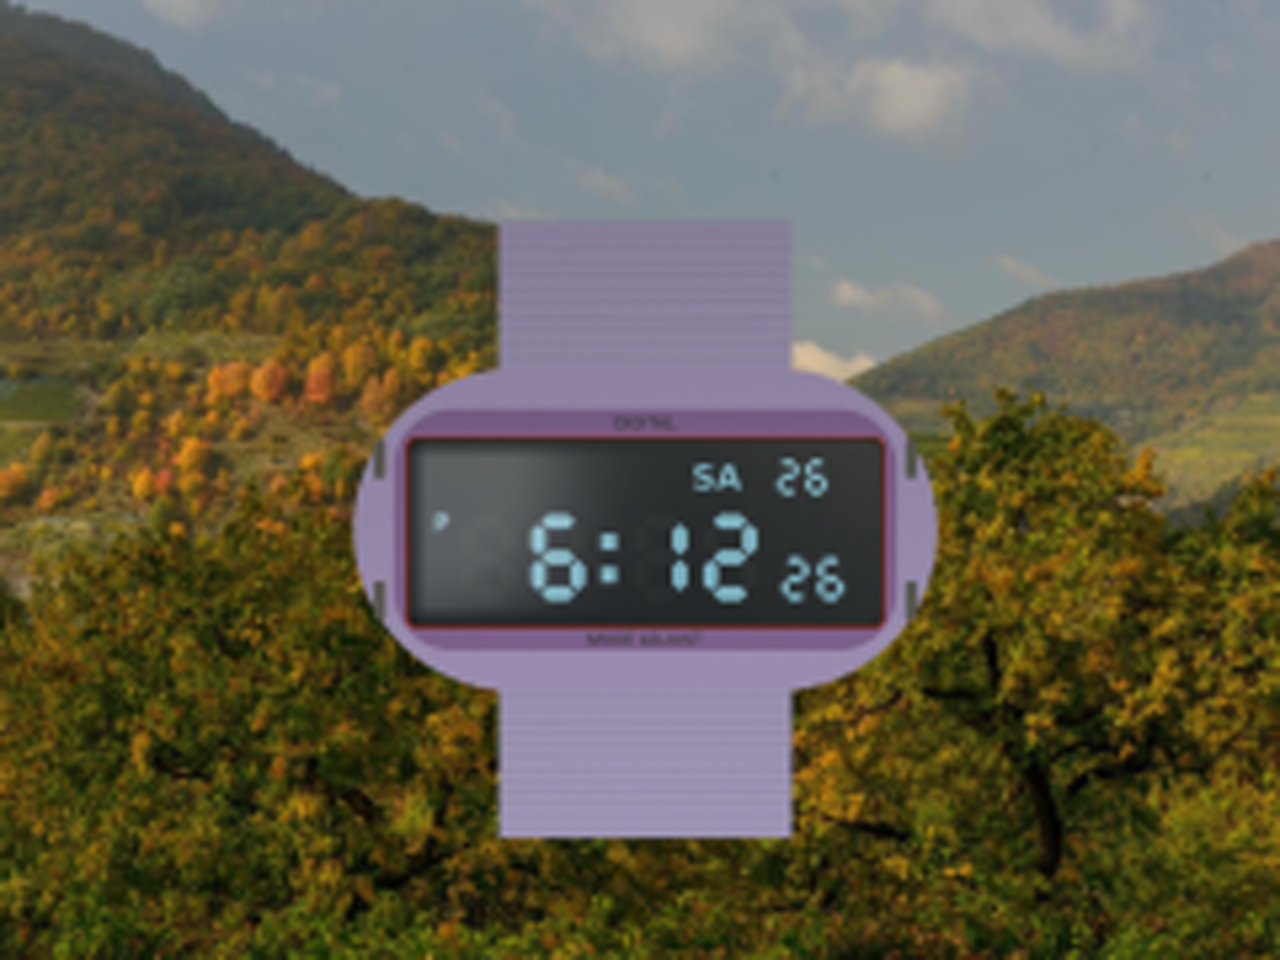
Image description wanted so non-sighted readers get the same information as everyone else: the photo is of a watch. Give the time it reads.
6:12:26
